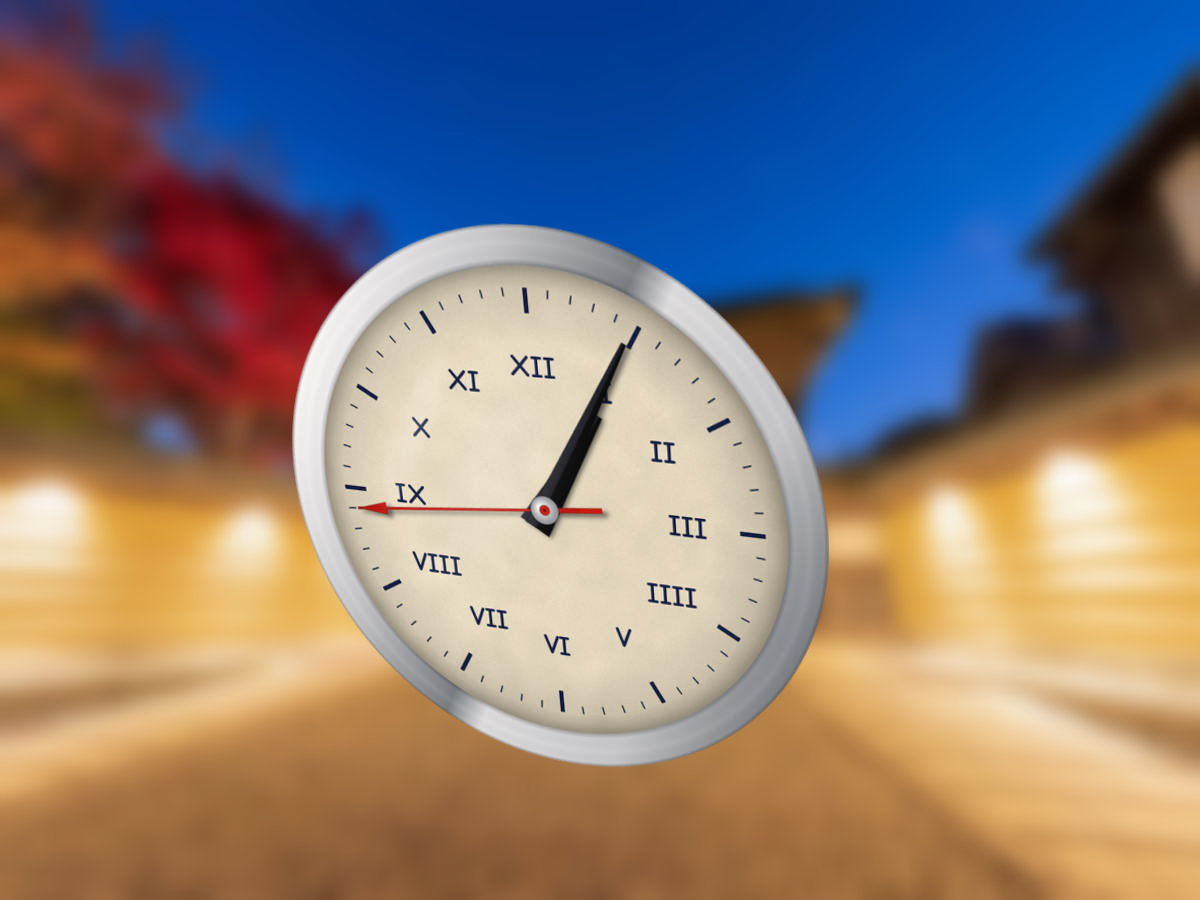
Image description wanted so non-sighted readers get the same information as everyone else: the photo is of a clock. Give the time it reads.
1:04:44
